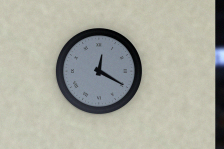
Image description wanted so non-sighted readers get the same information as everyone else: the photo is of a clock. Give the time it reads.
12:20
